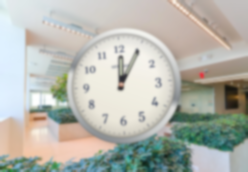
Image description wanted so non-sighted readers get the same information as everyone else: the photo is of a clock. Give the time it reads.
12:05
